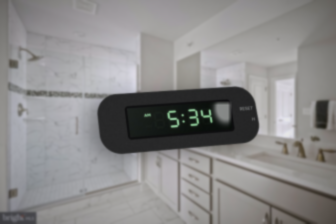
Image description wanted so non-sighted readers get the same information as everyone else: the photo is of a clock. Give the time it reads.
5:34
